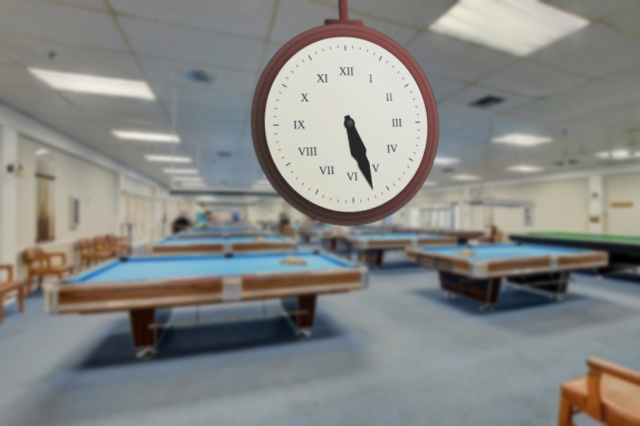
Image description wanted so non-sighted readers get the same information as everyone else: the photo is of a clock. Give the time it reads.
5:27
